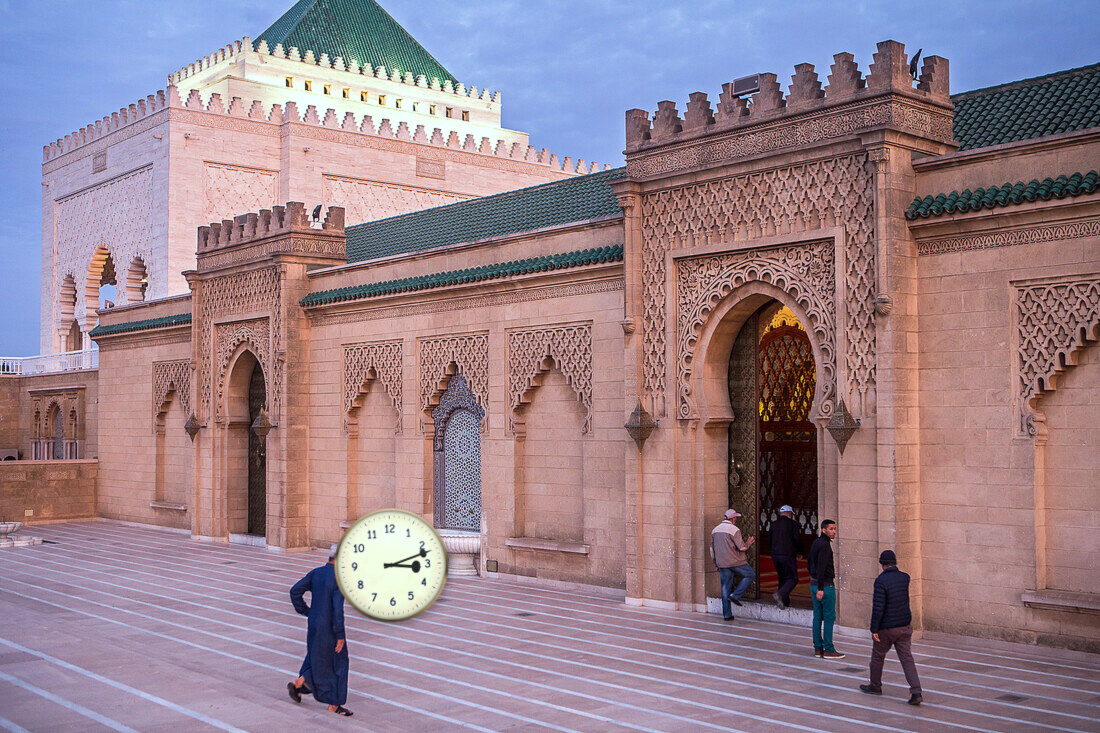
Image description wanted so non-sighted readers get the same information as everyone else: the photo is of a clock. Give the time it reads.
3:12
